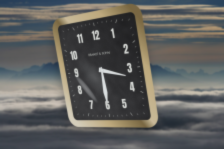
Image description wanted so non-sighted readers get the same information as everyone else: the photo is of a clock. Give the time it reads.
3:30
